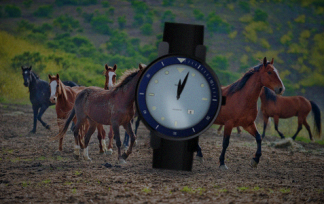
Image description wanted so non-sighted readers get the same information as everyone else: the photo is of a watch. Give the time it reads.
12:03
